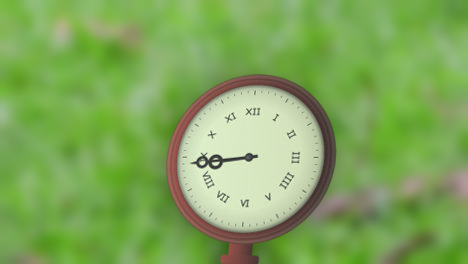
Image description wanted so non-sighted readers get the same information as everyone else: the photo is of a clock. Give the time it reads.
8:44
